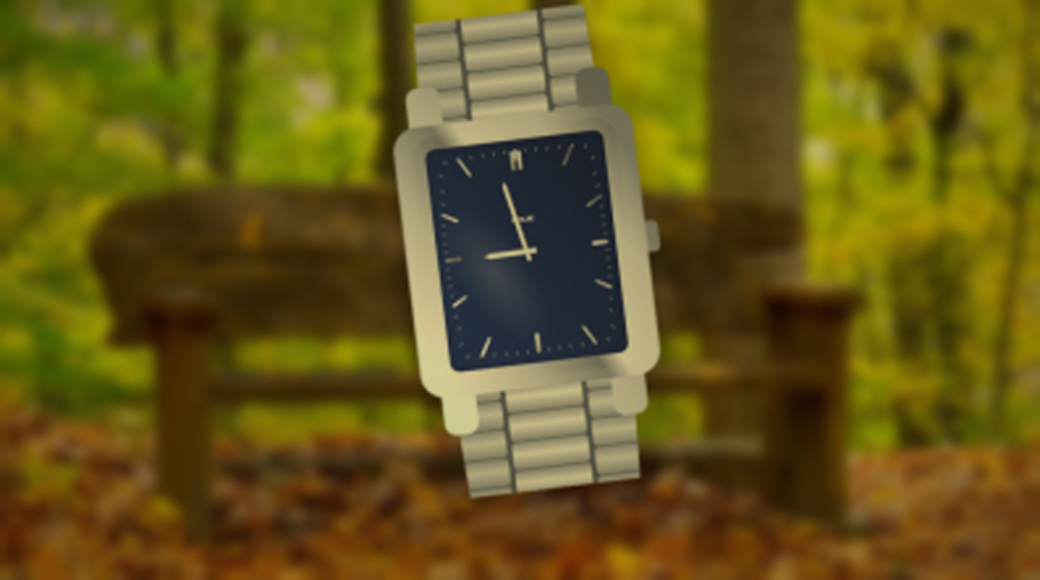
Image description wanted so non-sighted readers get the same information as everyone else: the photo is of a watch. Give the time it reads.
8:58
